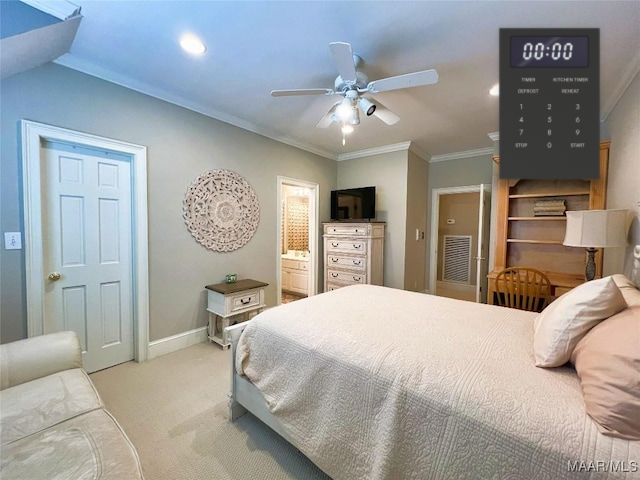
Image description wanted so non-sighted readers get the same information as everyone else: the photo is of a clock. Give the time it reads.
0:00
